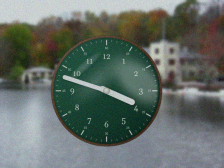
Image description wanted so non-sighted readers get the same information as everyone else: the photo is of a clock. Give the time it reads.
3:48
